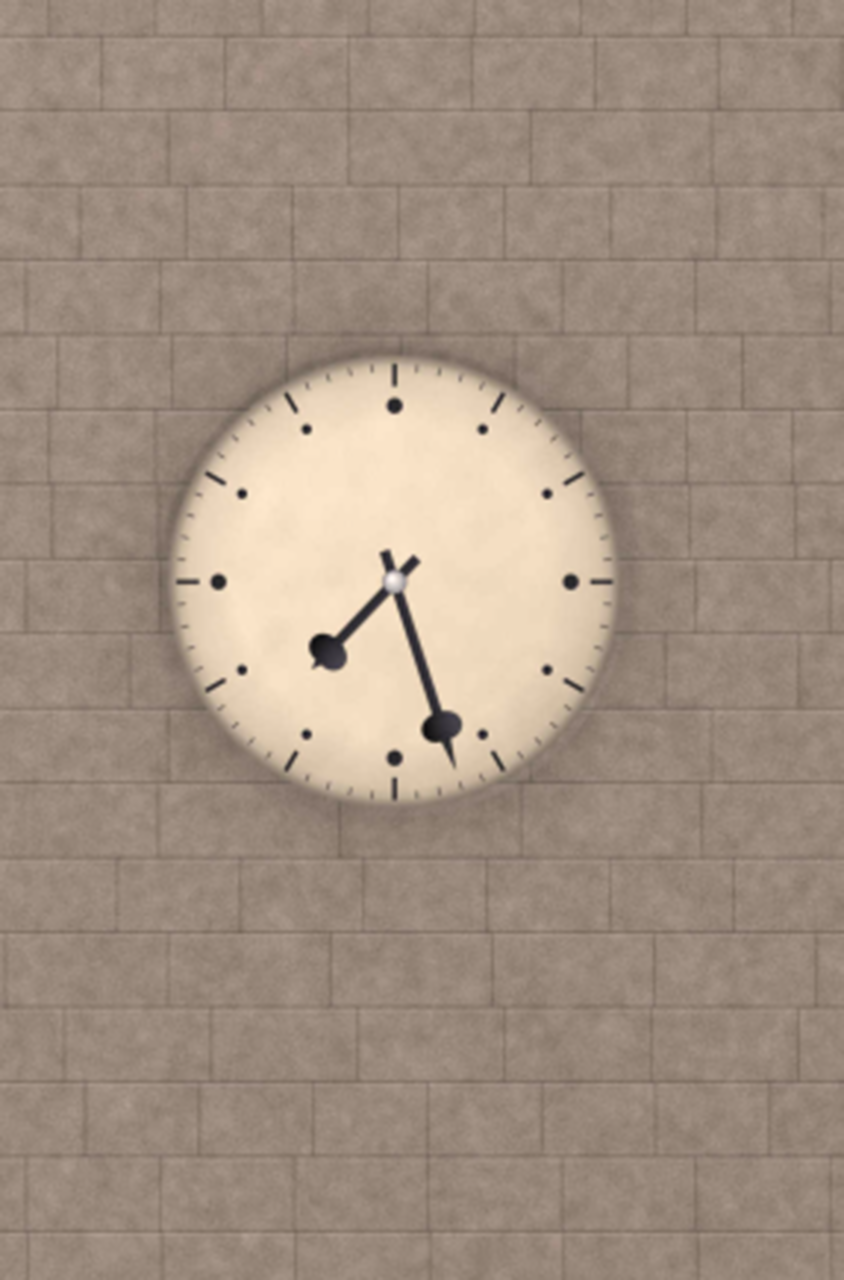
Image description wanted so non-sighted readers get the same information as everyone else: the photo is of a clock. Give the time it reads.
7:27
